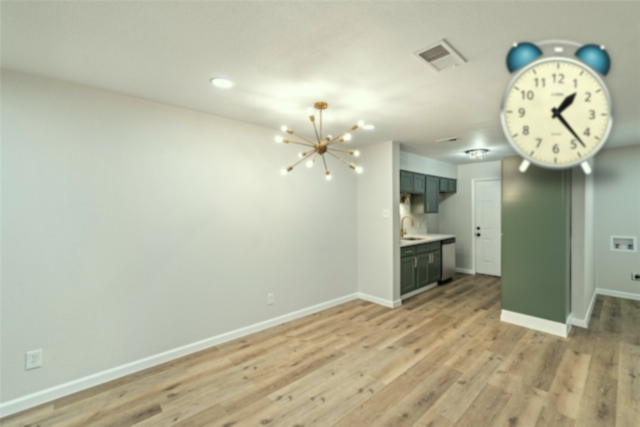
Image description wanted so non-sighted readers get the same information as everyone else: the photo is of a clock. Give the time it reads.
1:23
